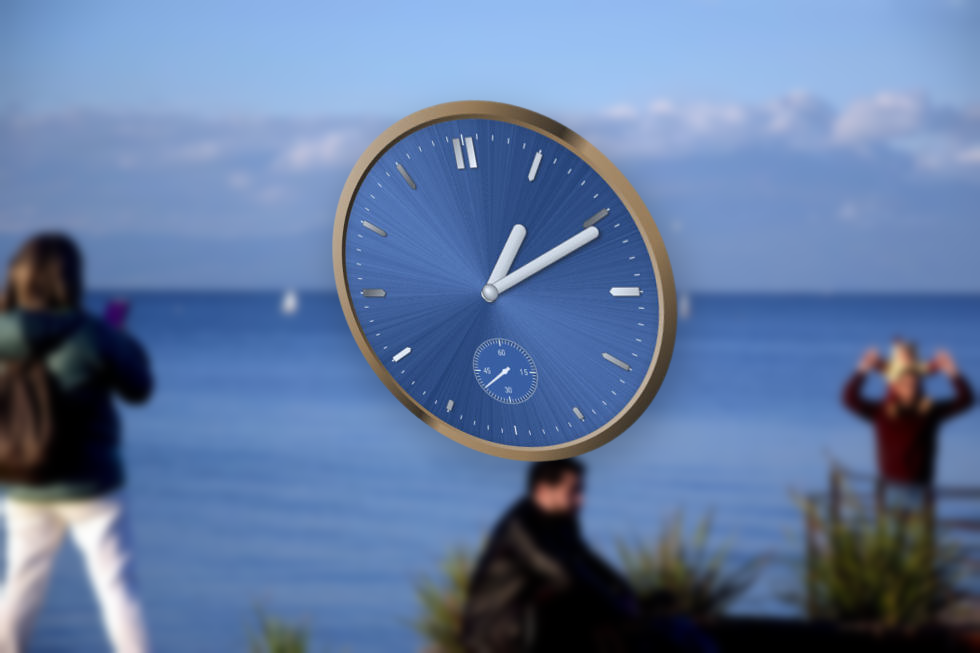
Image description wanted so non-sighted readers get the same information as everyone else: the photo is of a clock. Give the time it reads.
1:10:39
